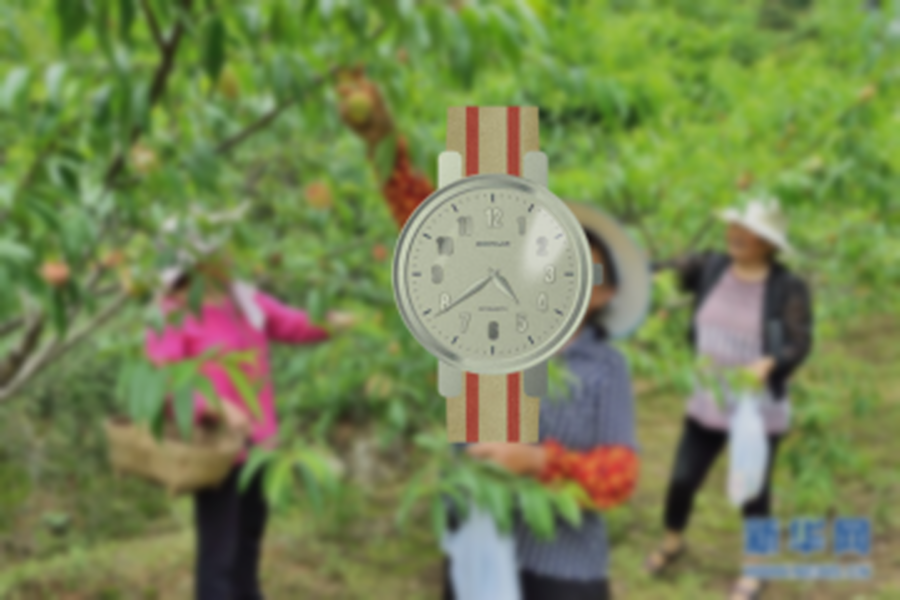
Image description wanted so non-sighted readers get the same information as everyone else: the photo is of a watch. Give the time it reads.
4:39
